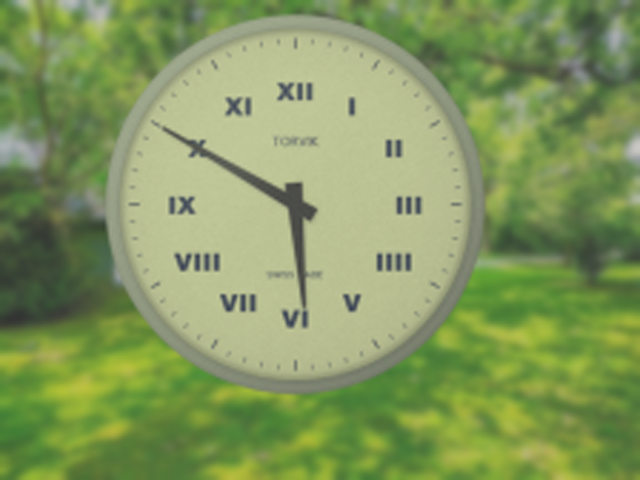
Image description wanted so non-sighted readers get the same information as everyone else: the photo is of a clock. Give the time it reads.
5:50
